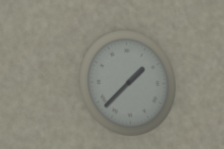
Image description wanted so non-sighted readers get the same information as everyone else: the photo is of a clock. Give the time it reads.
1:38
